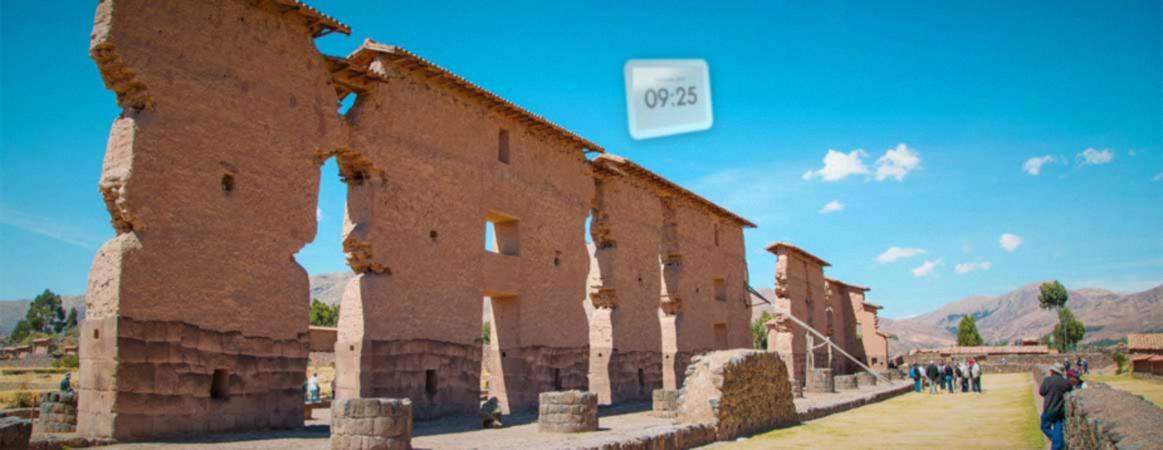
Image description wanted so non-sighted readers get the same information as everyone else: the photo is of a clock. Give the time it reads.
9:25
